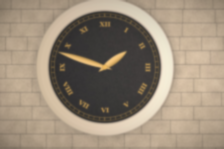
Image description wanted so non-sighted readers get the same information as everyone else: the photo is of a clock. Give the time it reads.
1:48
